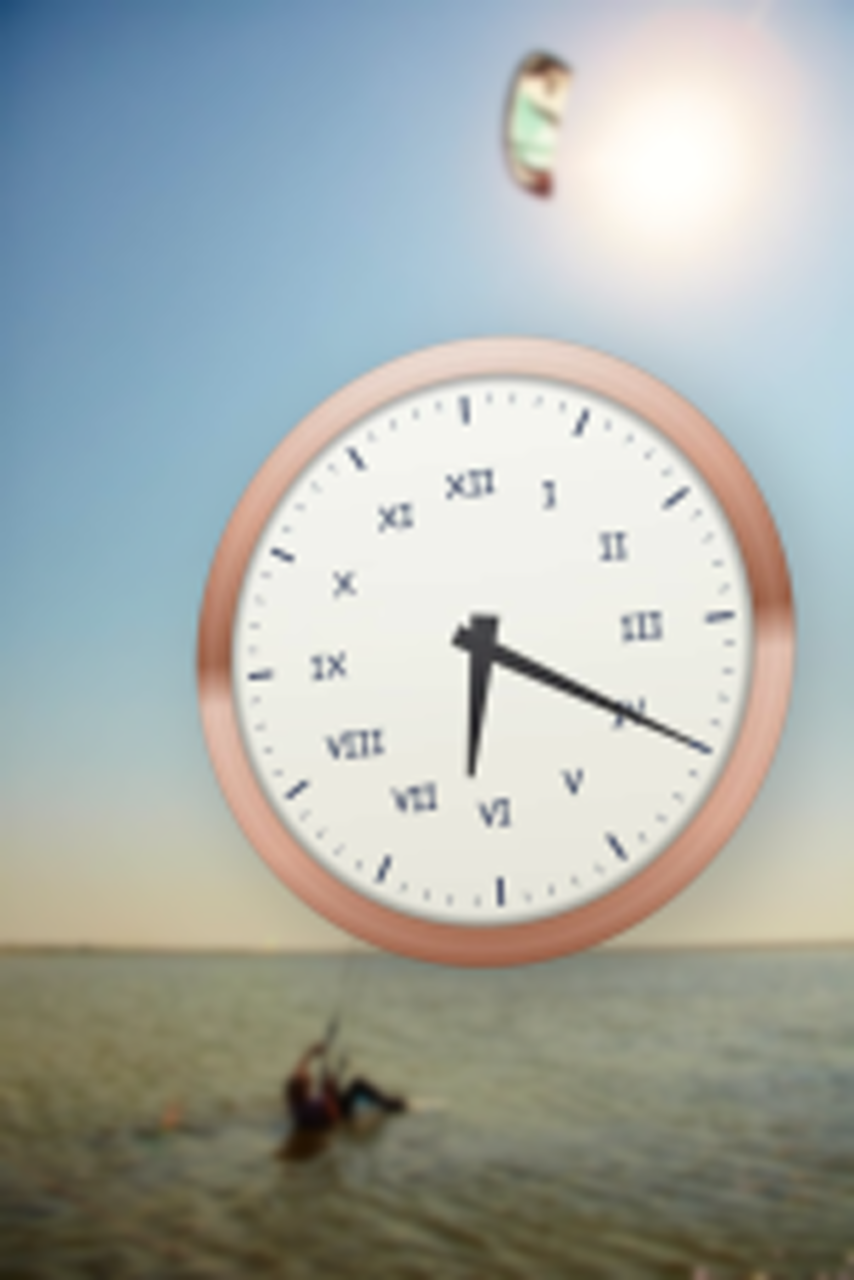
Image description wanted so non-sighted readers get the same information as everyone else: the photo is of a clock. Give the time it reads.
6:20
